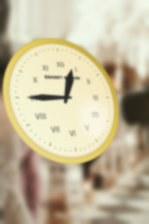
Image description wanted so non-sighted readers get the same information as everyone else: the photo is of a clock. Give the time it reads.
12:45
